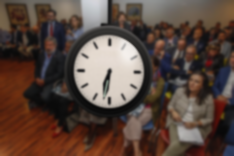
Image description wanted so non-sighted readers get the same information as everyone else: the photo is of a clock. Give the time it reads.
6:32
